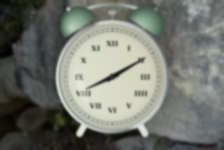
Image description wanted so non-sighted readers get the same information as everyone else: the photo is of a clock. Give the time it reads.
8:10
